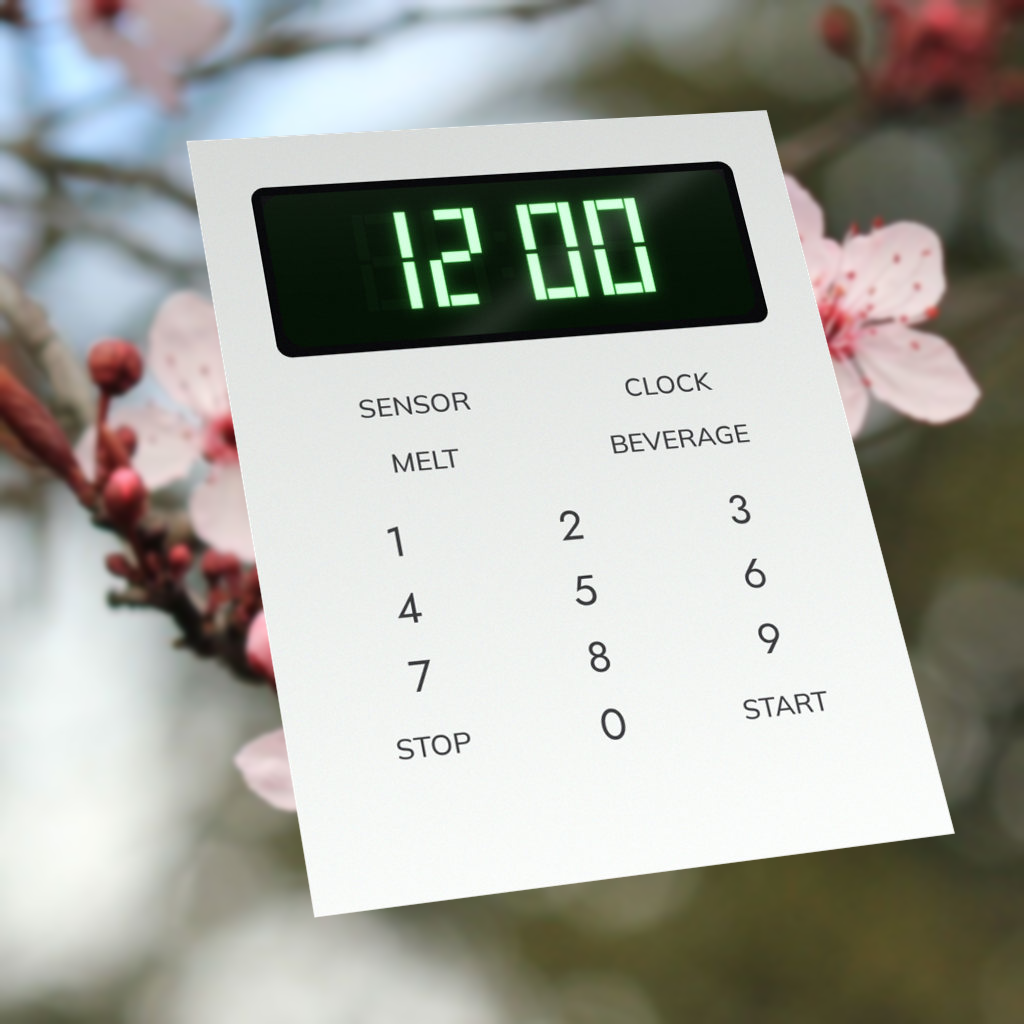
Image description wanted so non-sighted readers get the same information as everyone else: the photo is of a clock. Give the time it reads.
12:00
